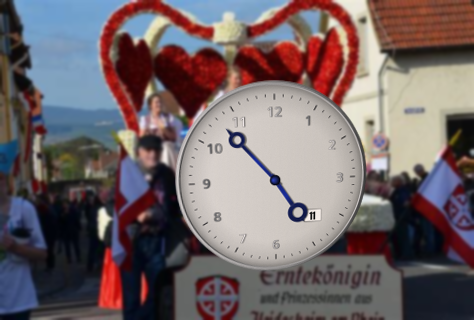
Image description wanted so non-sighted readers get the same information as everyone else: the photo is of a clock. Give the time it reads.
4:53
